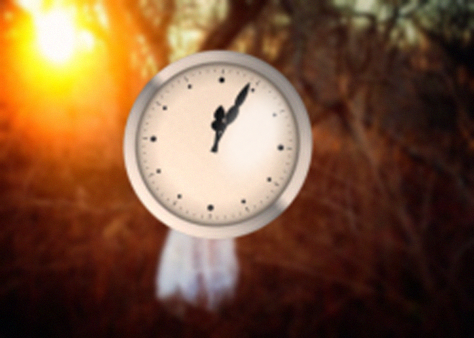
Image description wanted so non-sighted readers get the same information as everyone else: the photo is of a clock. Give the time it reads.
12:04
